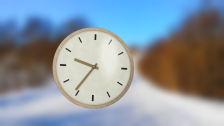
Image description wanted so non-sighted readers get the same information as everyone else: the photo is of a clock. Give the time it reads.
9:36
